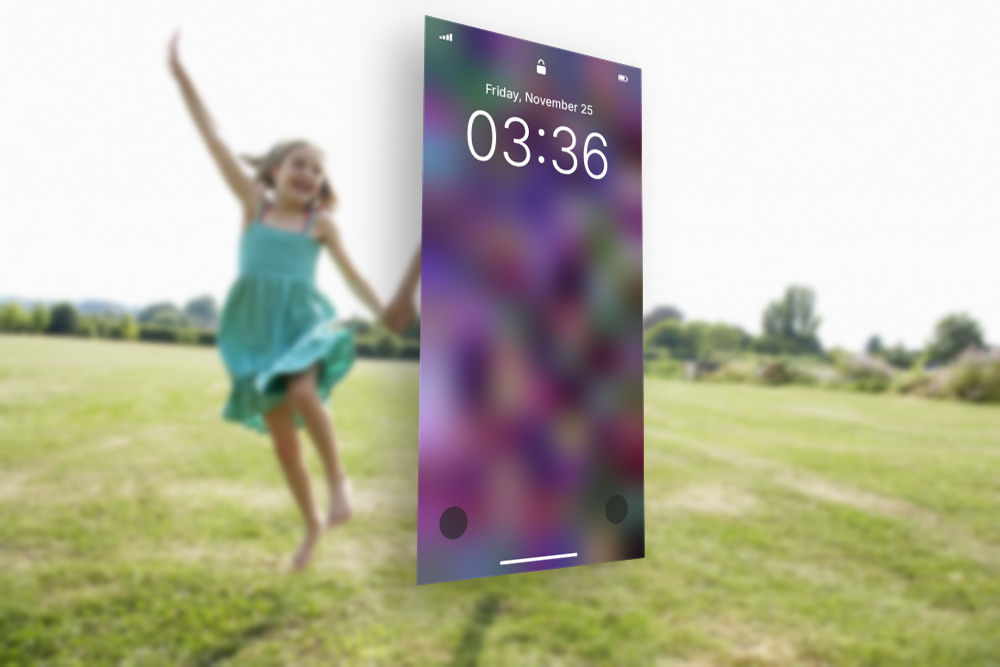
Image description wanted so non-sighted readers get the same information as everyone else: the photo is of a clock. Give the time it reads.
3:36
